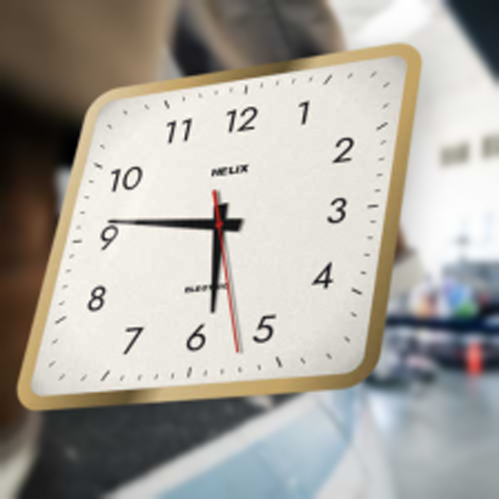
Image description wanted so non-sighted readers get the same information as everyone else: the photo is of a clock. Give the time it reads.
5:46:27
